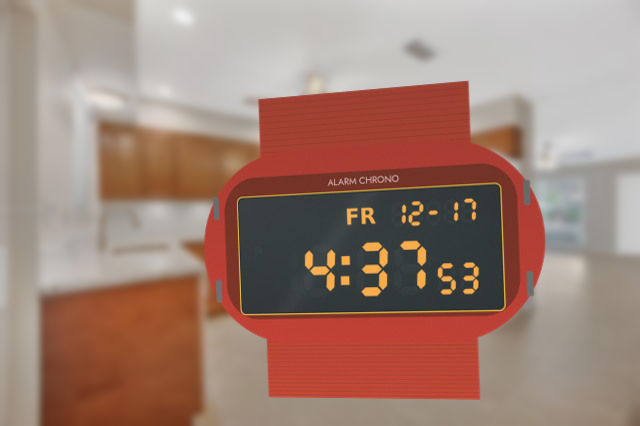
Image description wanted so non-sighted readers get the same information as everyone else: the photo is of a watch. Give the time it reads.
4:37:53
